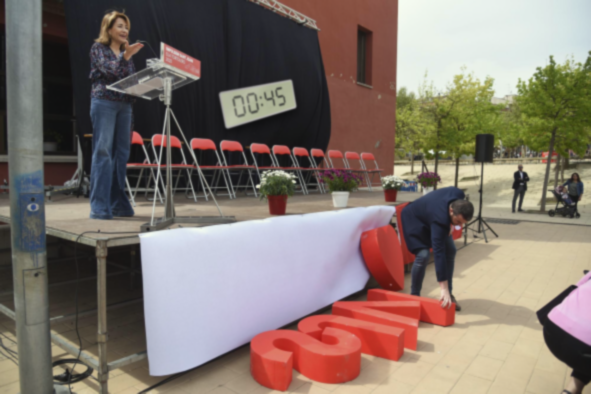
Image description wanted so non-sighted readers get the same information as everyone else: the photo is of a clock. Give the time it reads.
0:45
